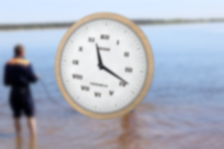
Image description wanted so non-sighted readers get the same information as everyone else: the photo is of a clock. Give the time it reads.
11:19
